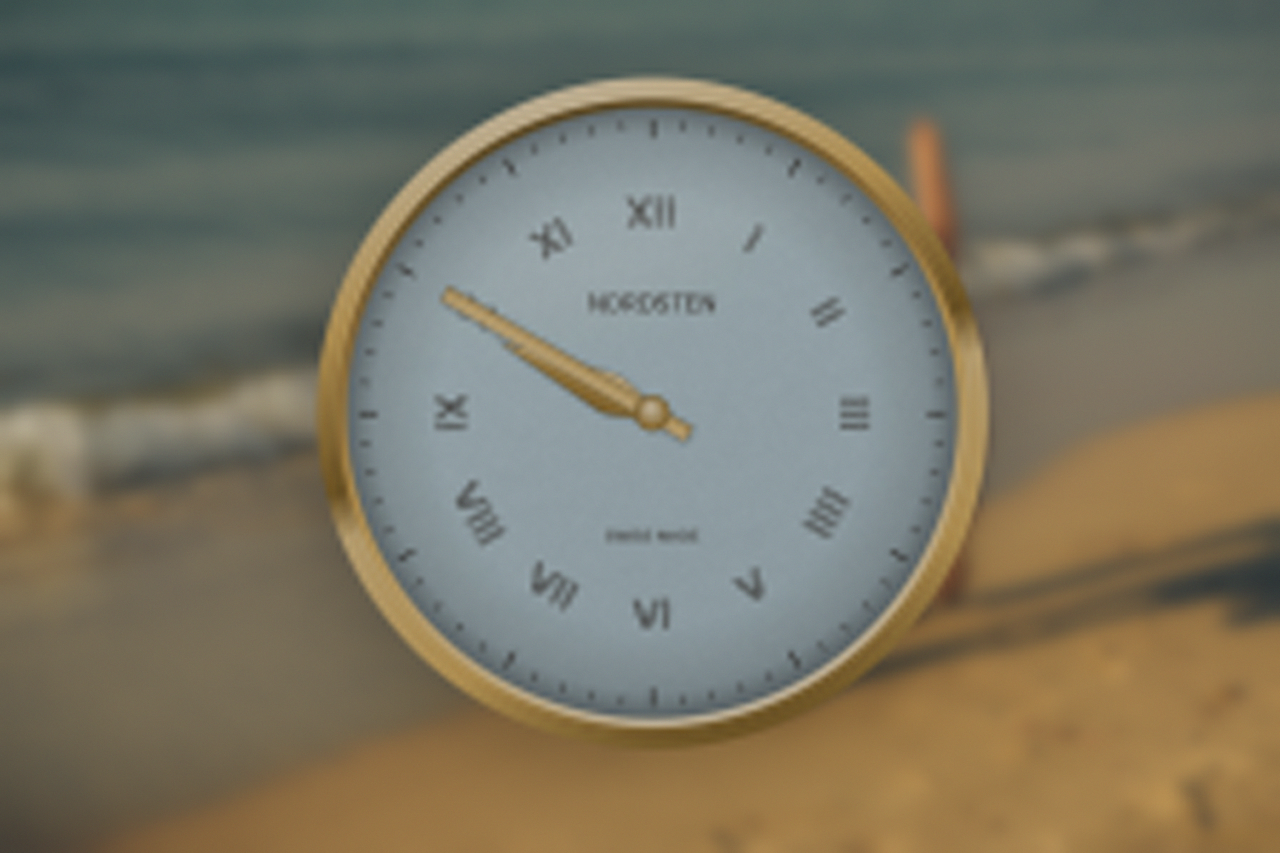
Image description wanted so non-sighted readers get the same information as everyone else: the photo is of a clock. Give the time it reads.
9:50
